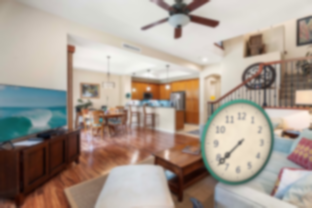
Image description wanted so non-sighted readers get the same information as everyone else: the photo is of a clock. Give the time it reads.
7:38
